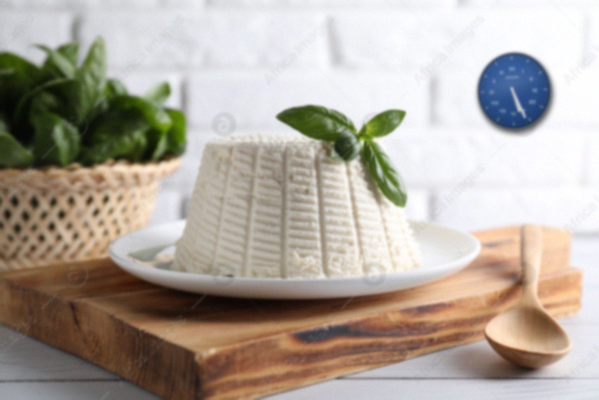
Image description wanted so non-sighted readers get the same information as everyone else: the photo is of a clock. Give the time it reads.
5:26
